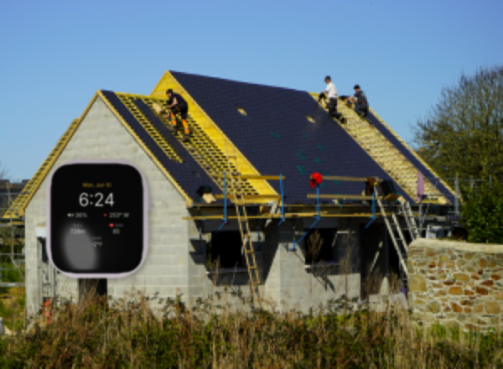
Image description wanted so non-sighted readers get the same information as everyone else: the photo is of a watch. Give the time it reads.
6:24
